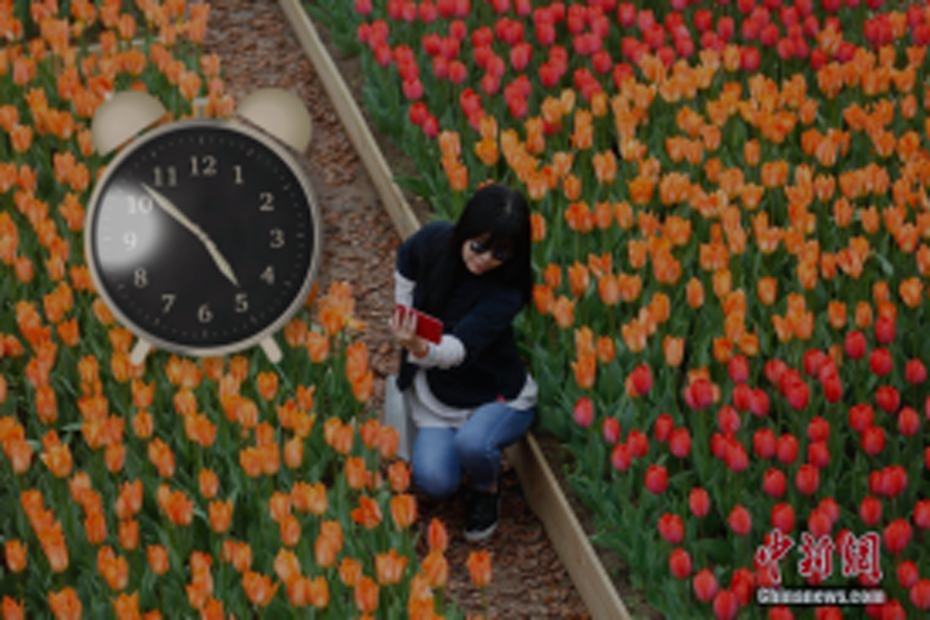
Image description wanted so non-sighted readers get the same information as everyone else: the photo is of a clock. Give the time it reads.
4:52
